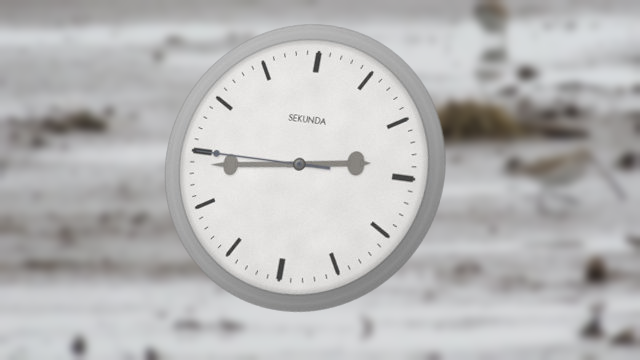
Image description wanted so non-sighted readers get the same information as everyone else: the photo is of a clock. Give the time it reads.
2:43:45
